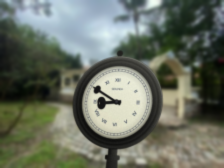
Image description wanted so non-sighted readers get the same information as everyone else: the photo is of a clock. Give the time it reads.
8:50
